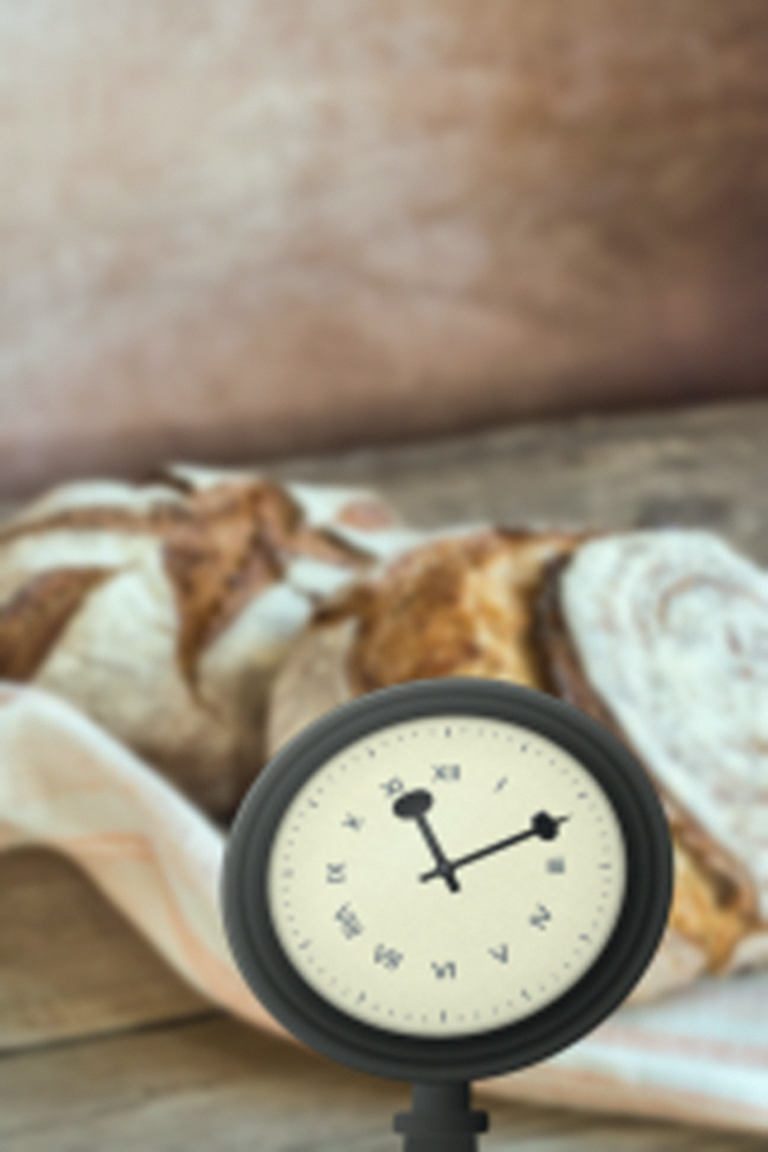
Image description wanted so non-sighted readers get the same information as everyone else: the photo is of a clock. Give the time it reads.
11:11
